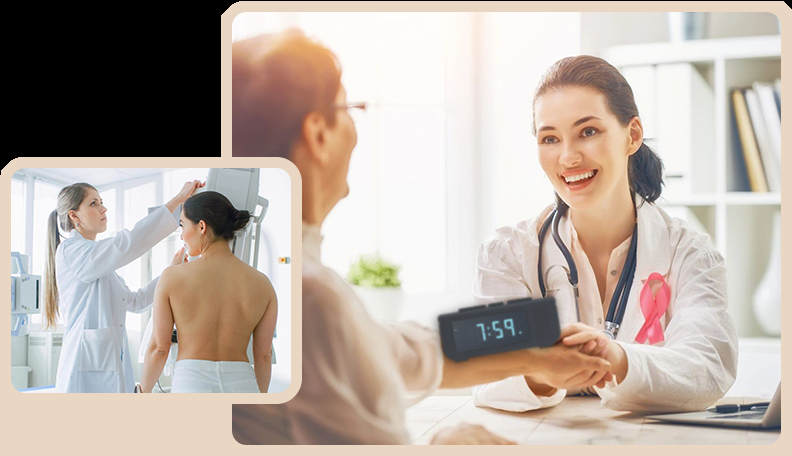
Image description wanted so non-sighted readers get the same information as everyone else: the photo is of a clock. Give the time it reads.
7:59
